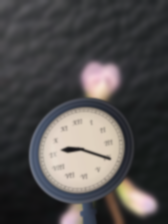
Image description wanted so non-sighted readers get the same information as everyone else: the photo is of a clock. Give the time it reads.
9:20
